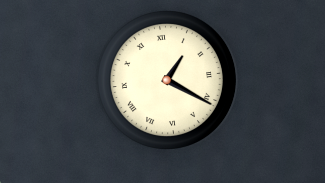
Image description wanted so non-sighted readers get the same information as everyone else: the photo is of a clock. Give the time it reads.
1:21
